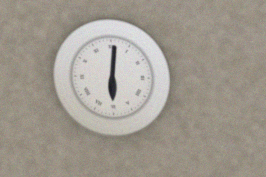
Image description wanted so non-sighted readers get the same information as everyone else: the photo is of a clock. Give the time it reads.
6:01
